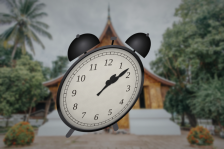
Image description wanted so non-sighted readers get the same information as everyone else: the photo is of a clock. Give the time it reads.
1:08
